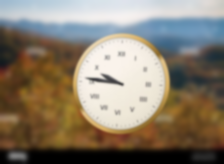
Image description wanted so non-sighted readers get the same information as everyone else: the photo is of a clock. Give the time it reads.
9:46
